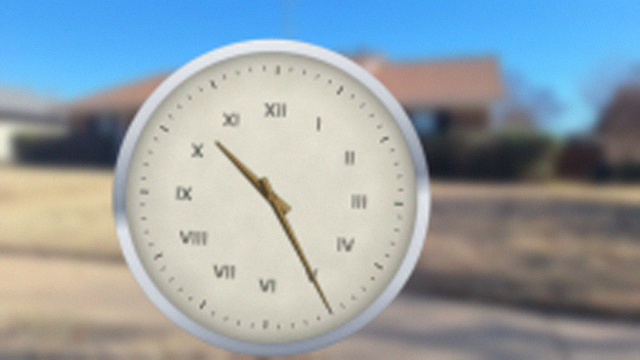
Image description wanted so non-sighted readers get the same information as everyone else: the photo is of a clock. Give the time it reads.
10:25
